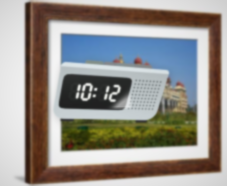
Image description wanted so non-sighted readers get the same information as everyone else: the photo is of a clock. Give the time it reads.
10:12
